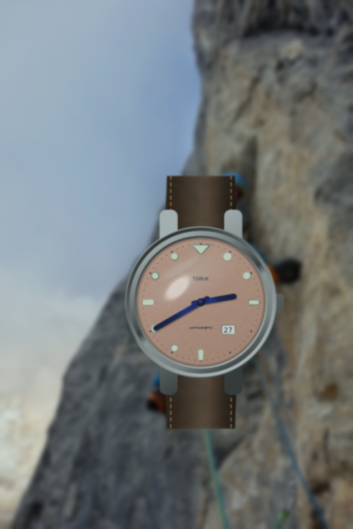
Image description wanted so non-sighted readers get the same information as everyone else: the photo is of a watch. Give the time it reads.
2:40
